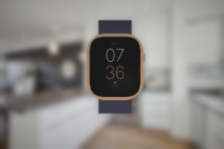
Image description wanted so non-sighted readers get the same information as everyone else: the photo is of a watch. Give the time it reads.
7:36
